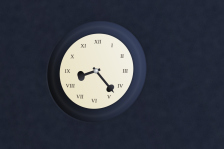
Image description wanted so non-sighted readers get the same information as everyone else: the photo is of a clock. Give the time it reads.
8:23
